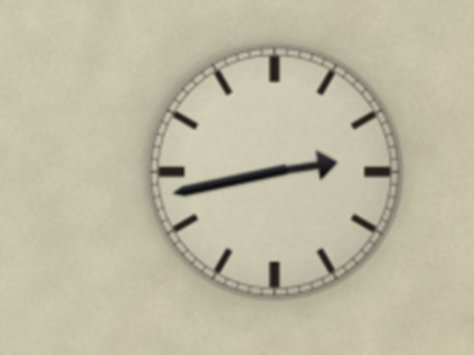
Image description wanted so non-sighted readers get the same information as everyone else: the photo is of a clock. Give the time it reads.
2:43
